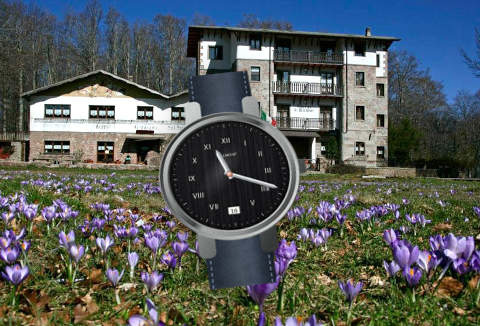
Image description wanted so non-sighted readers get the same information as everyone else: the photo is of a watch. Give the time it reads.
11:19
